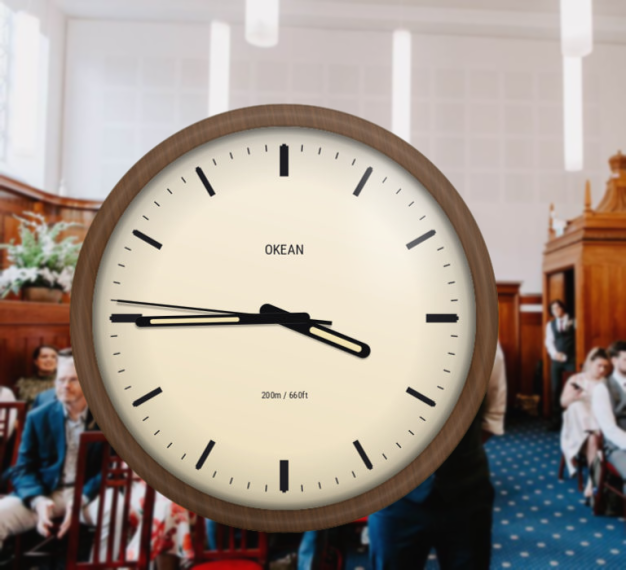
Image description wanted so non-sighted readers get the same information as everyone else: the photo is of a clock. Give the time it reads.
3:44:46
